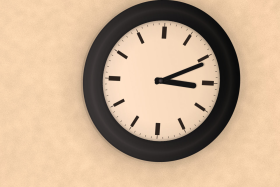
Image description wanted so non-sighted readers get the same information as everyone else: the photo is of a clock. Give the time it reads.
3:11
